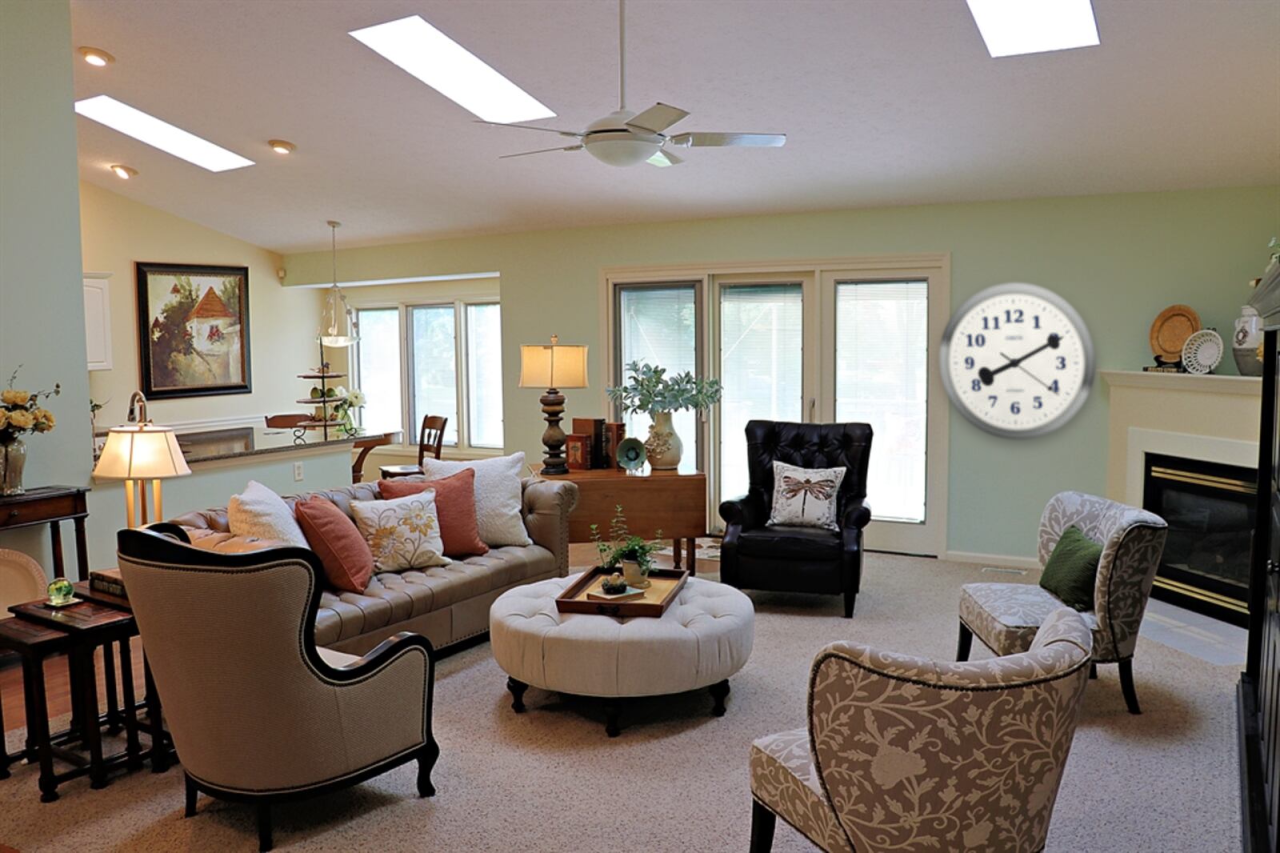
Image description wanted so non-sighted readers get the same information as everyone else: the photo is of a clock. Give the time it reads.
8:10:21
